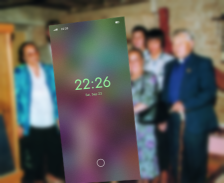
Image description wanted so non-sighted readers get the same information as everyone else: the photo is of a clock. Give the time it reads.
22:26
